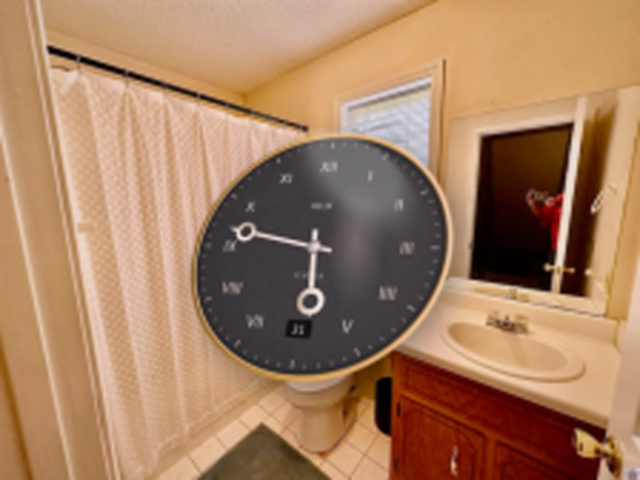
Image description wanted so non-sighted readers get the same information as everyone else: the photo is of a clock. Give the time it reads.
5:47
